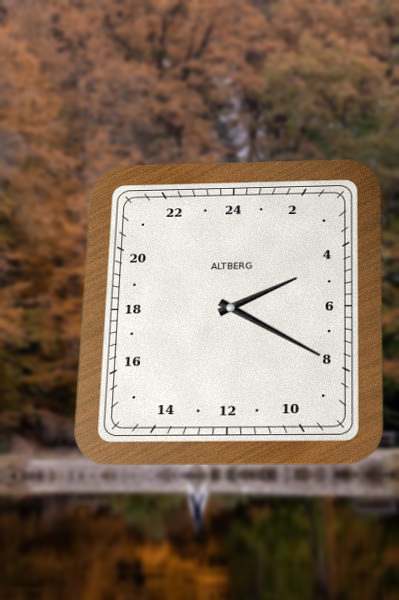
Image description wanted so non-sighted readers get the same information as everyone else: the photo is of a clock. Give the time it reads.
4:20
